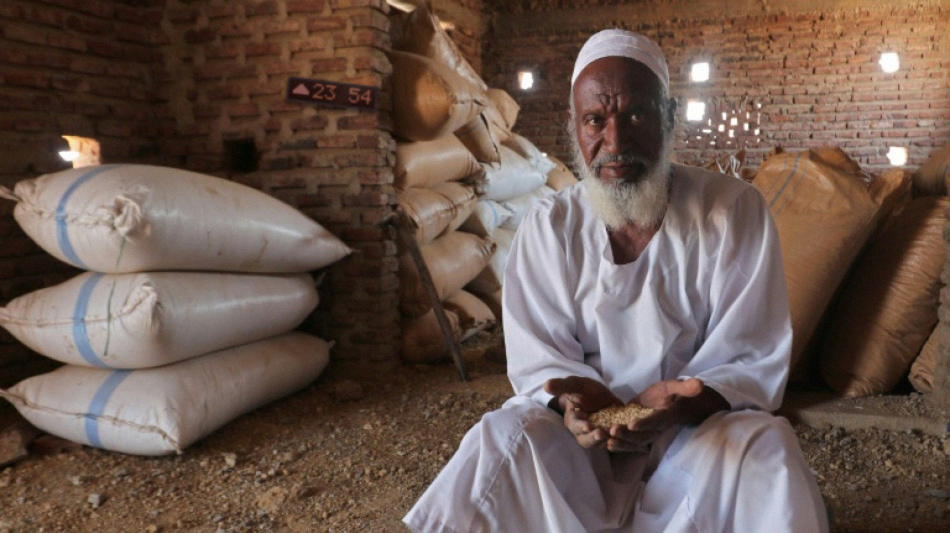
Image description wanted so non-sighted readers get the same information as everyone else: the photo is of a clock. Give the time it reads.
23:54
